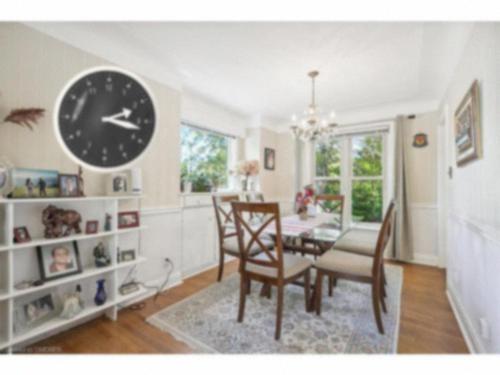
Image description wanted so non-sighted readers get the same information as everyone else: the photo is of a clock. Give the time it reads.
2:17
